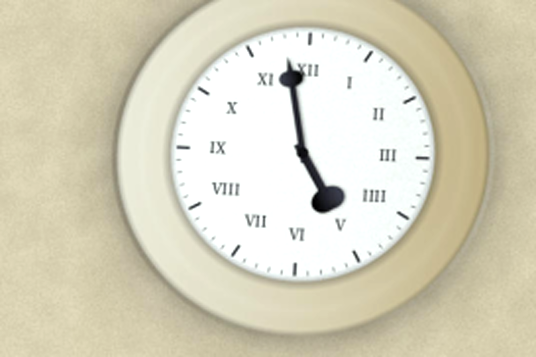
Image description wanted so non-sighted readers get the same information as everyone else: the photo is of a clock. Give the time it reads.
4:58
